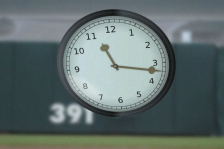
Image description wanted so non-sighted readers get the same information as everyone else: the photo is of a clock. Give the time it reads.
11:17
